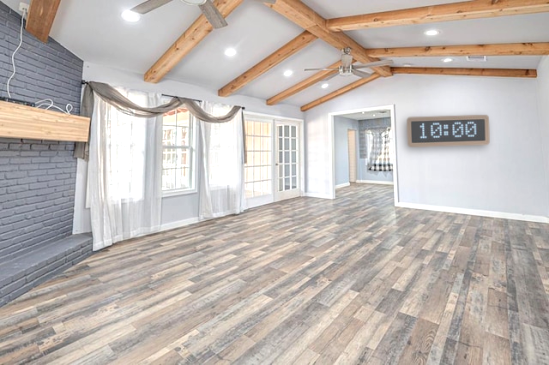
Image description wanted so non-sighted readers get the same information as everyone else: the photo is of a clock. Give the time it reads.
10:00
